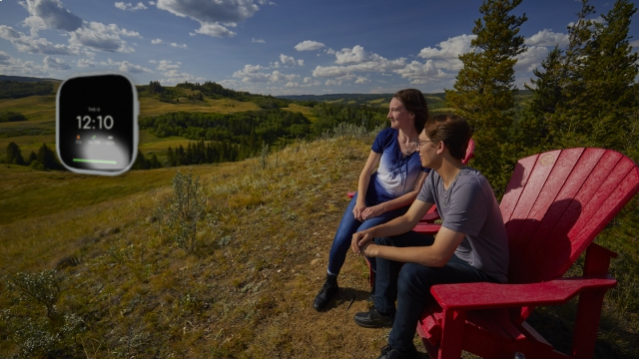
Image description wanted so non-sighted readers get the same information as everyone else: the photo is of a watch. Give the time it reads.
12:10
